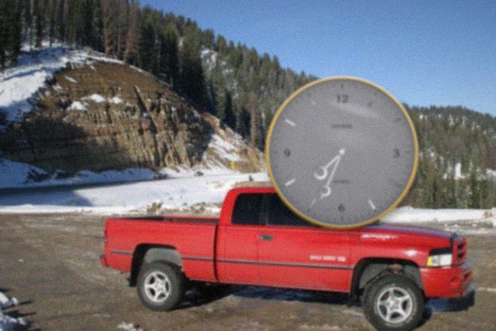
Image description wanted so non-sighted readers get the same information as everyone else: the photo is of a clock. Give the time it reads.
7:34
